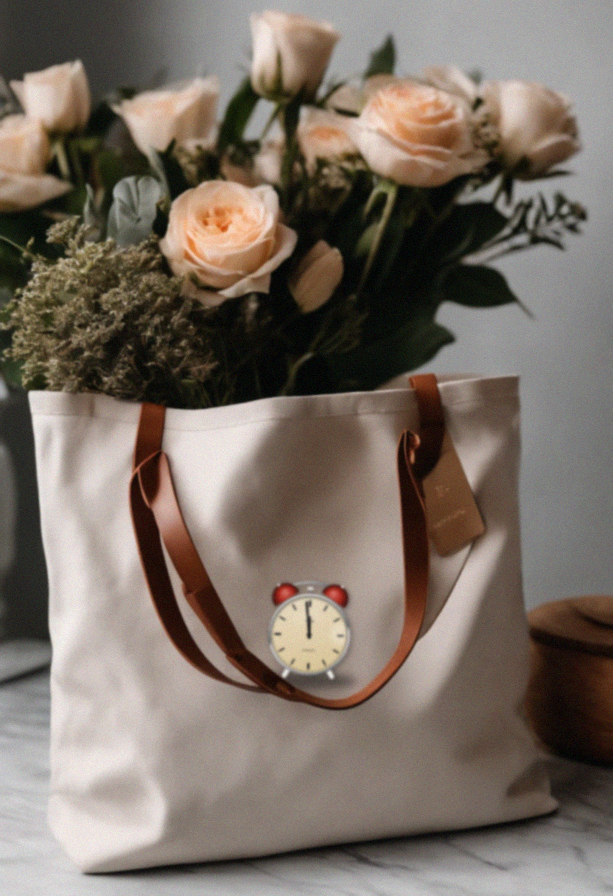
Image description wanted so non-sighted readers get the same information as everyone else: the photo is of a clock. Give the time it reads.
11:59
